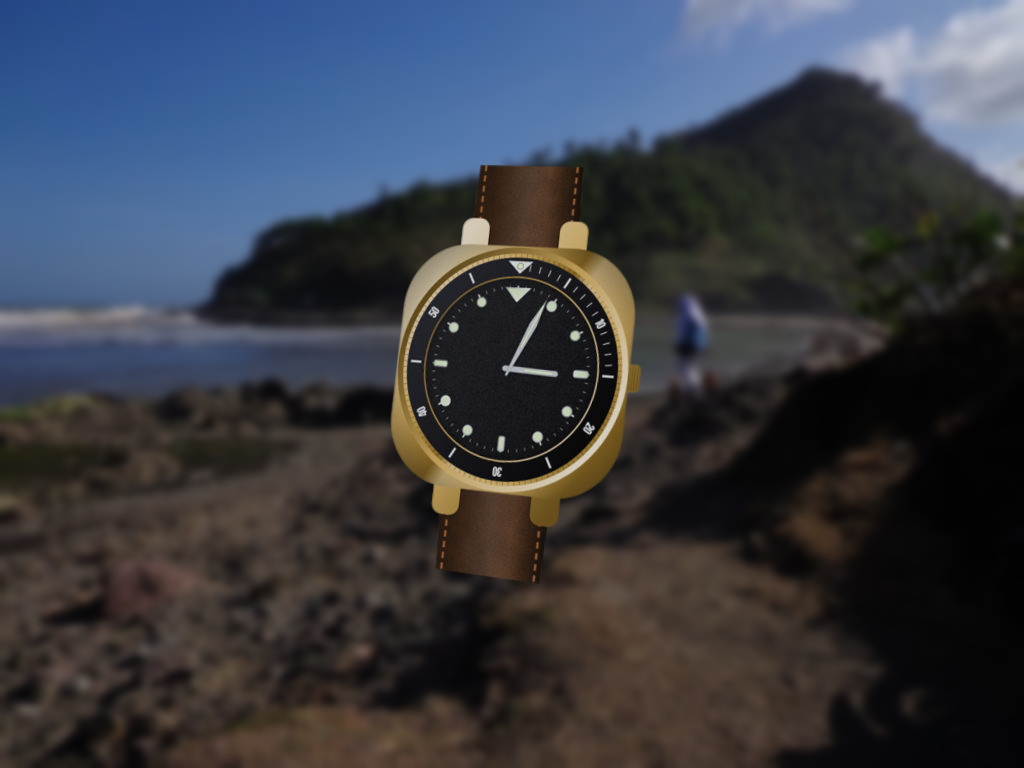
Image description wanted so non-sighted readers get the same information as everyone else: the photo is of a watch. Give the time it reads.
3:04
